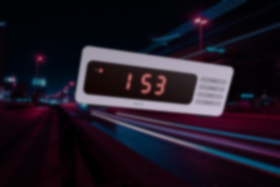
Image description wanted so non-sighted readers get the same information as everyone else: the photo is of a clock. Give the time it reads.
1:53
